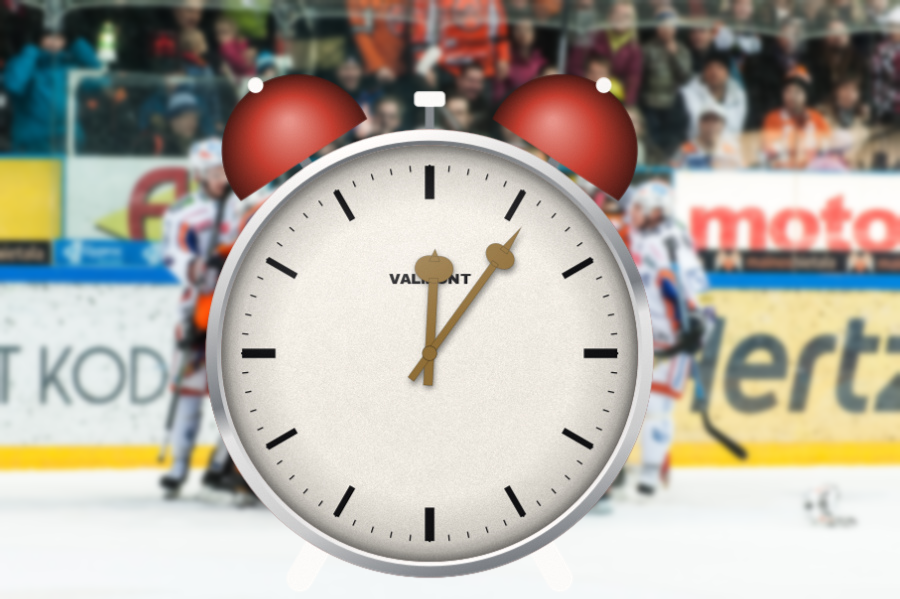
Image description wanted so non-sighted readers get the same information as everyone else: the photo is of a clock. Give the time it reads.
12:06
